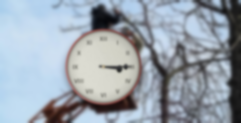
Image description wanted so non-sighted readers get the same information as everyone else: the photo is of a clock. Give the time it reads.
3:15
